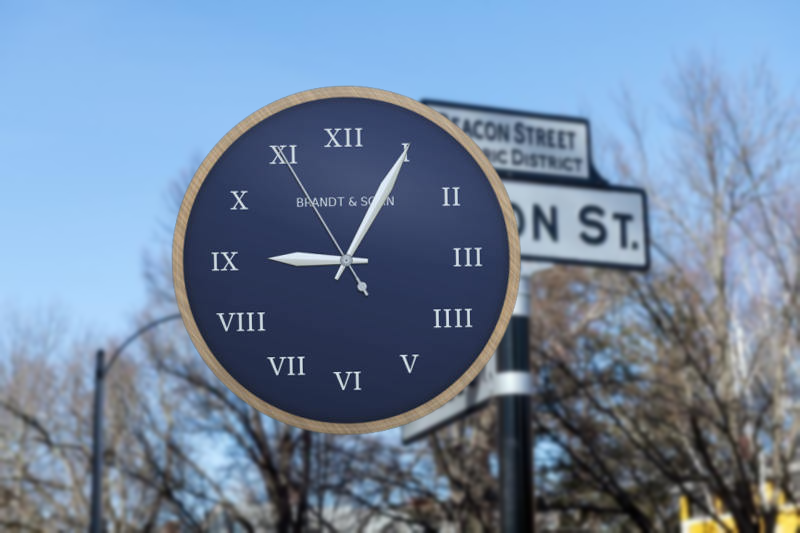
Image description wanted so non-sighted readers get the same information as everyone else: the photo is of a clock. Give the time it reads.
9:04:55
